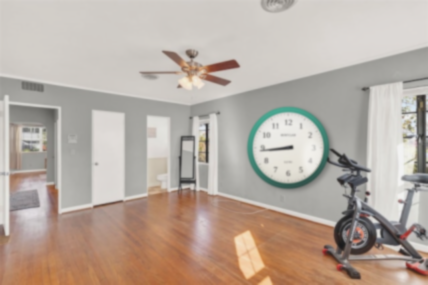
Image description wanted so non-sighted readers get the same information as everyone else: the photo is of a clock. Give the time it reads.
8:44
